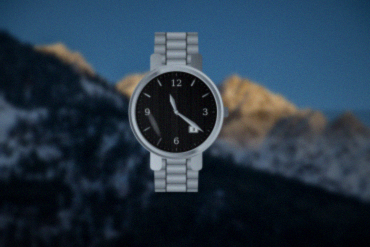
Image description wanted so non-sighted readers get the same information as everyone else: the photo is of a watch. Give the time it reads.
11:21
